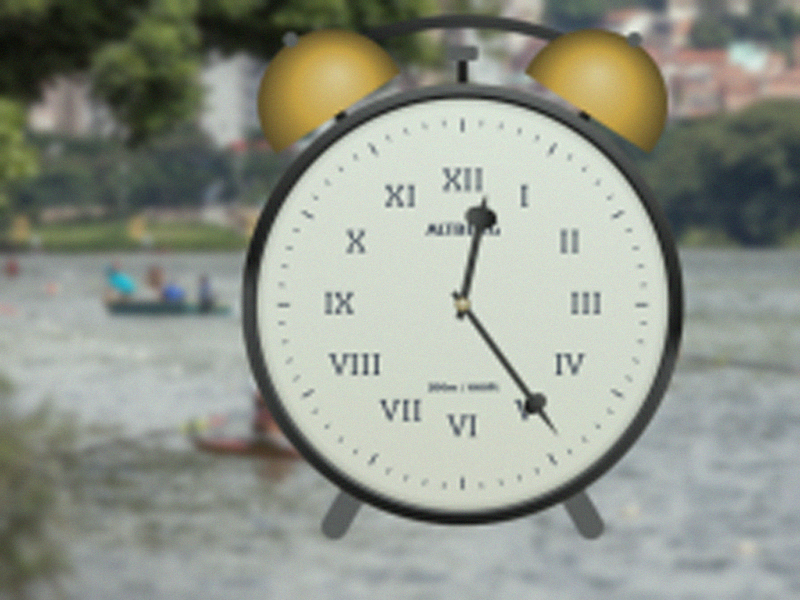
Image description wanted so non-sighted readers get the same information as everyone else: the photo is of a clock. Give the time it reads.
12:24
